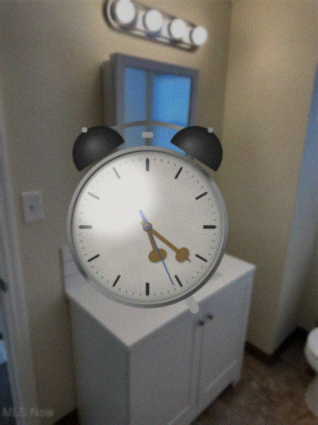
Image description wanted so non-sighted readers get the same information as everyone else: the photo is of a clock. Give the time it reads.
5:21:26
